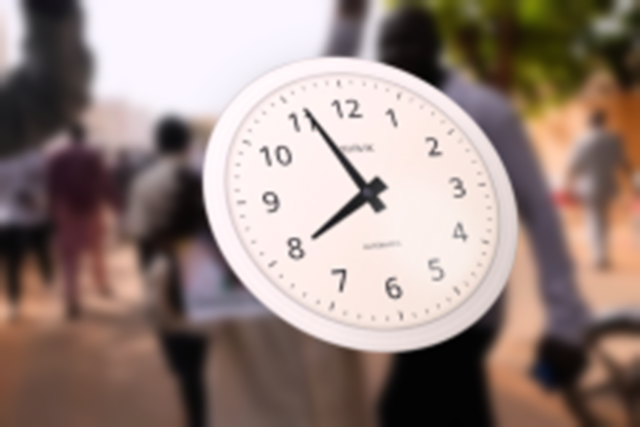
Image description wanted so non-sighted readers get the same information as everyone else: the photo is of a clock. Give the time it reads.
7:56
